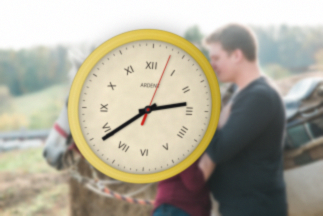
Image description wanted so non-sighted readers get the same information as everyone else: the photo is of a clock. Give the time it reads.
2:39:03
